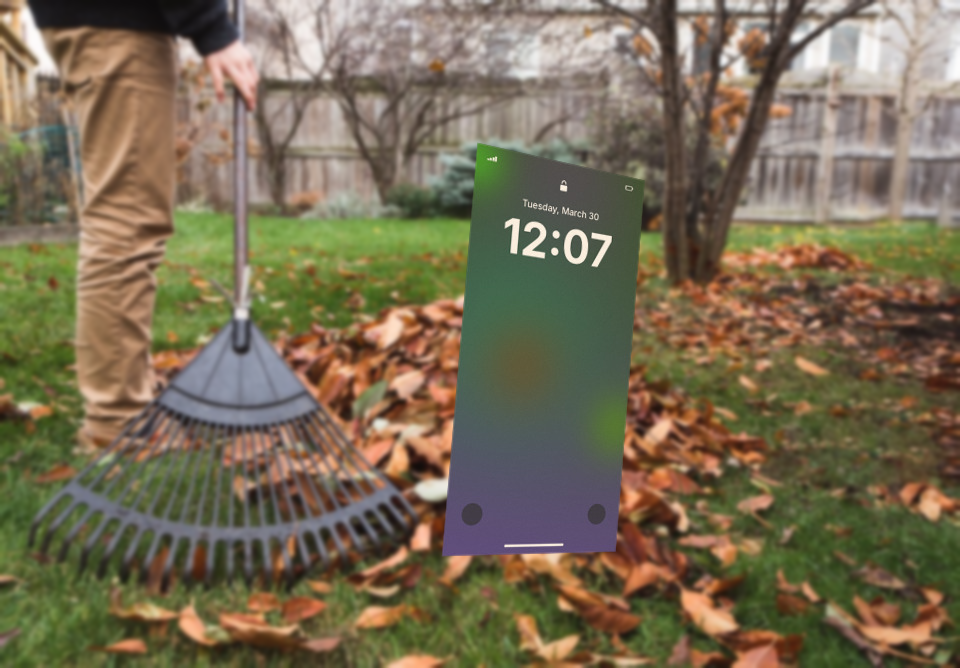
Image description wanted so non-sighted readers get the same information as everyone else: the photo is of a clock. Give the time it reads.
12:07
